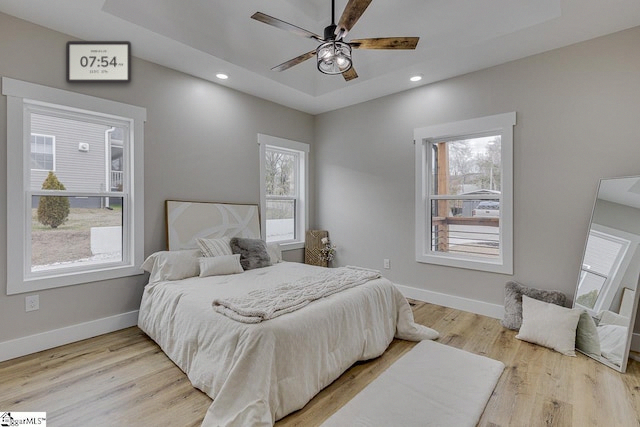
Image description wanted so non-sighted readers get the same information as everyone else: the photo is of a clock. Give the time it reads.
7:54
